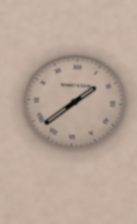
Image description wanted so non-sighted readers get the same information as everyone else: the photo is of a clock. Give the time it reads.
1:38
